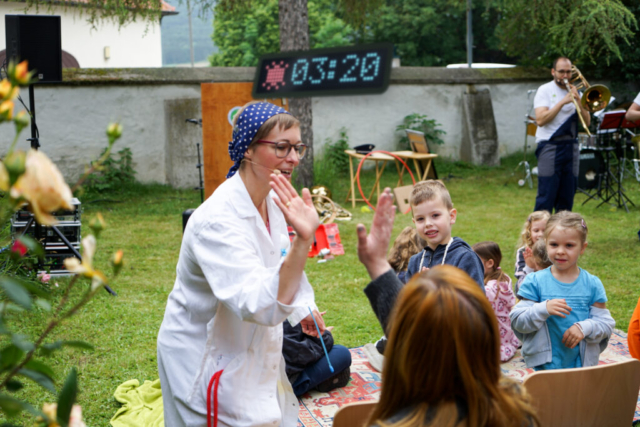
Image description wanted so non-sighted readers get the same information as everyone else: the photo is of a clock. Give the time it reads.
3:20
